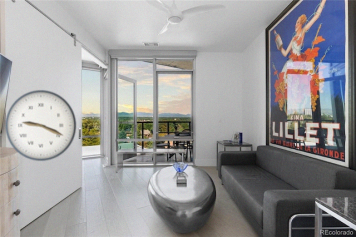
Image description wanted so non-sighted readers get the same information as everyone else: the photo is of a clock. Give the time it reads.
9:19
